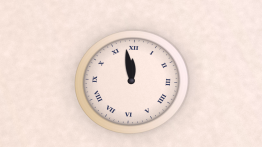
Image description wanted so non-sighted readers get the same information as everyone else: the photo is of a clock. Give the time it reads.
11:58
